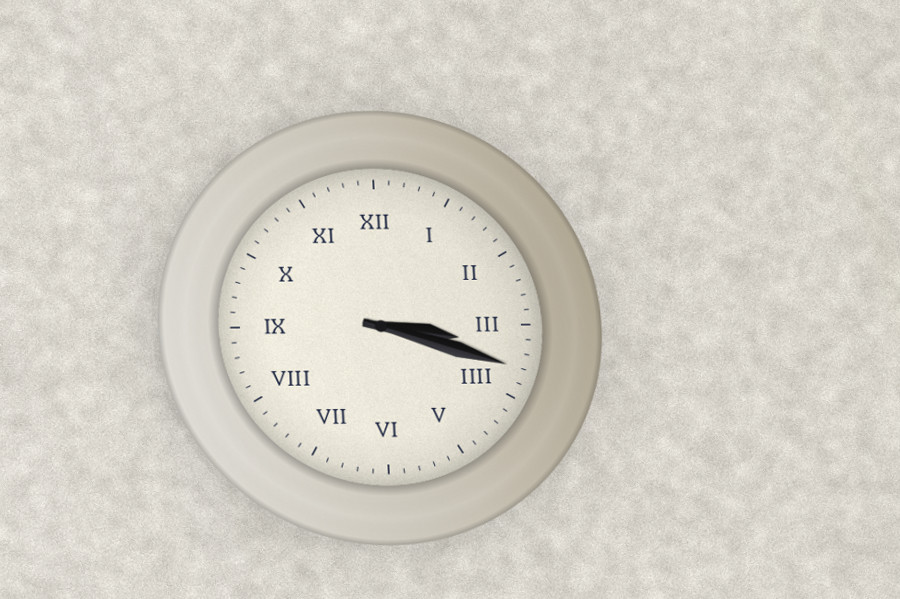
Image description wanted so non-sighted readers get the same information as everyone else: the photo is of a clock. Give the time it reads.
3:18
